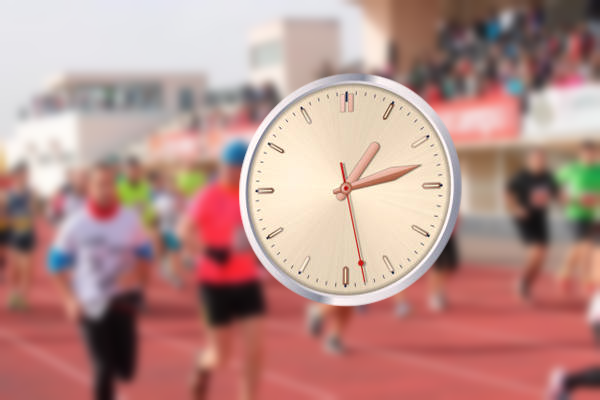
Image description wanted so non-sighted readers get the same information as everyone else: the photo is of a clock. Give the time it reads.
1:12:28
